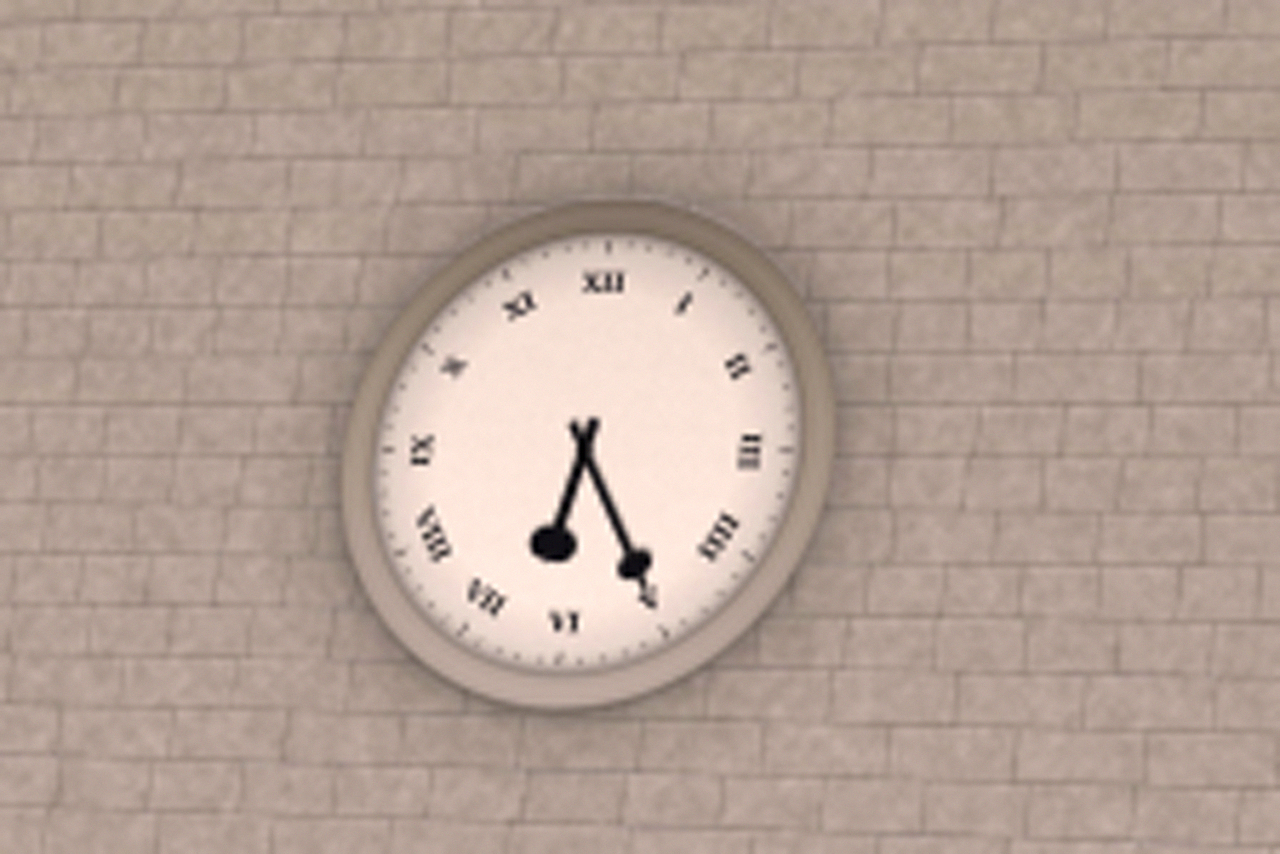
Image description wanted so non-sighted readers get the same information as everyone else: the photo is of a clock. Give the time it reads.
6:25
